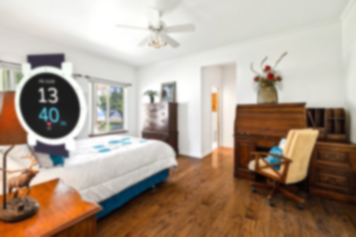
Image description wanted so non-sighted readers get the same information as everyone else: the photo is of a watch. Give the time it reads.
13:40
